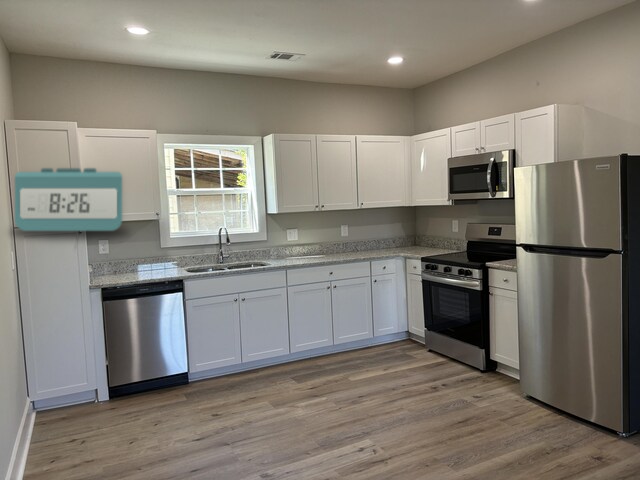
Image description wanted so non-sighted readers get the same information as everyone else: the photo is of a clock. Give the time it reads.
8:26
